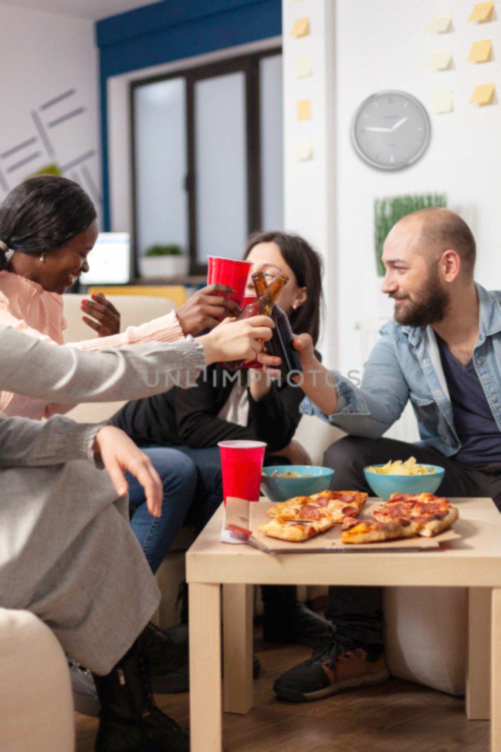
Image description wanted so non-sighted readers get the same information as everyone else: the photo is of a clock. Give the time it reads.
1:46
